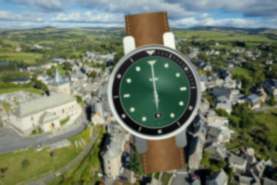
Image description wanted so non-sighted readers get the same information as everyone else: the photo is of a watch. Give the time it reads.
6:00
